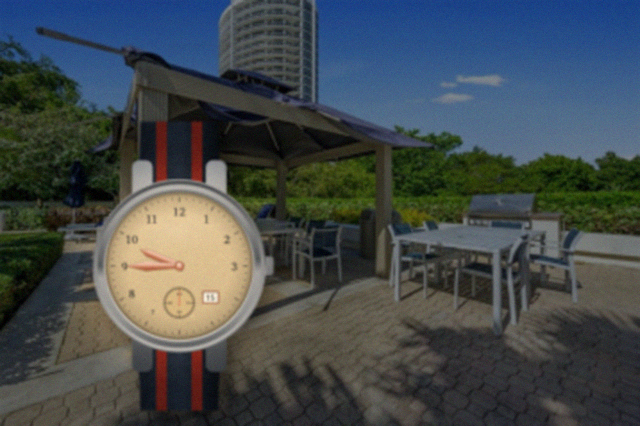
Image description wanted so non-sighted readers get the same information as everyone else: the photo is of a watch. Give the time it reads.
9:45
